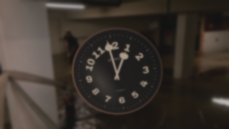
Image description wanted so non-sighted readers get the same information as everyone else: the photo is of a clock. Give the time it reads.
12:59
